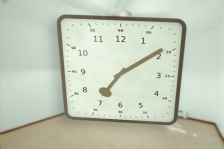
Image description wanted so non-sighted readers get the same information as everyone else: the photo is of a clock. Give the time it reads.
7:09
